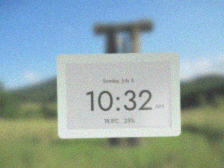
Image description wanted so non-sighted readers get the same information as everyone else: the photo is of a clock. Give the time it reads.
10:32
